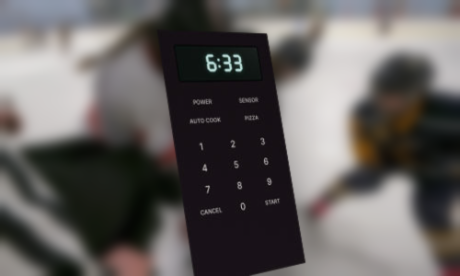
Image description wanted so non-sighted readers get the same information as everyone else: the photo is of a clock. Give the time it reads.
6:33
